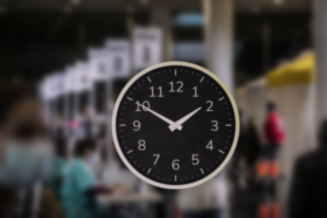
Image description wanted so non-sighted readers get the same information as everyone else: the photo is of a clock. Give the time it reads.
1:50
